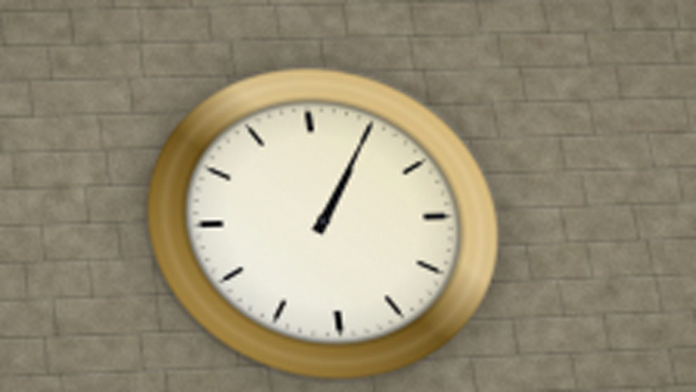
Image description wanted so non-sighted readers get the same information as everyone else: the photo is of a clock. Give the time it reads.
1:05
